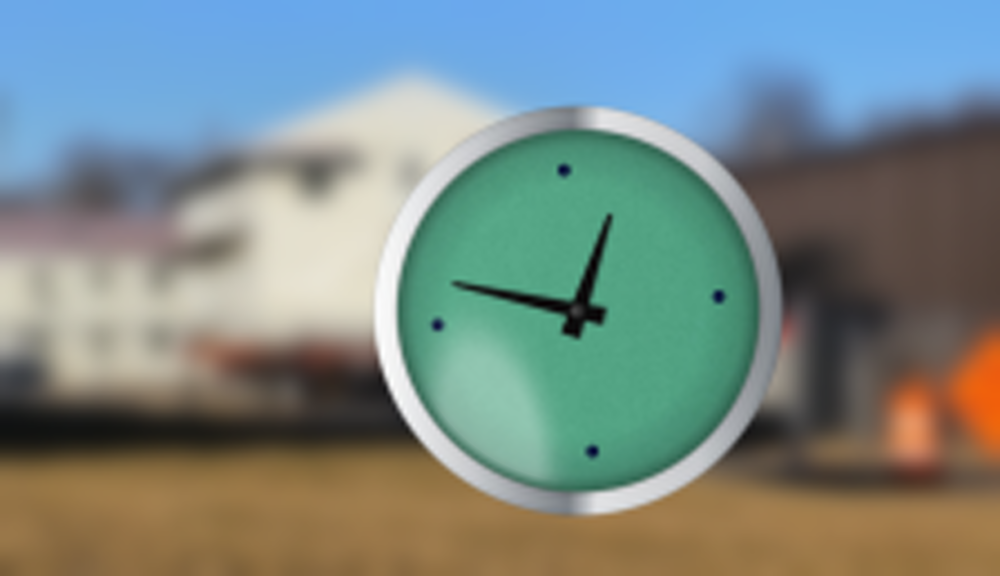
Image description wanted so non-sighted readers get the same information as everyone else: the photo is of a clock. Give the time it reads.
12:48
